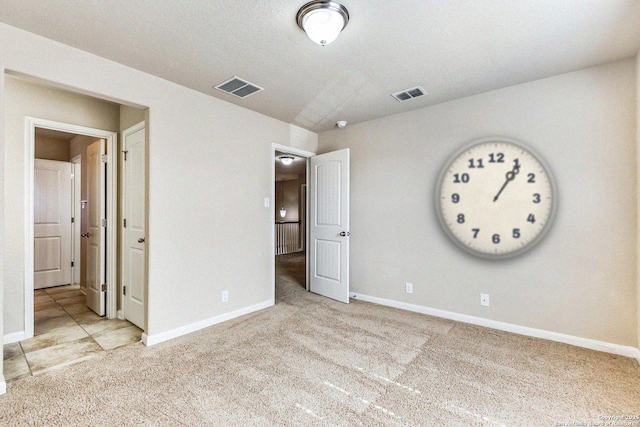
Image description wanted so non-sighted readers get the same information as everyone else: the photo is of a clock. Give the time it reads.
1:06
